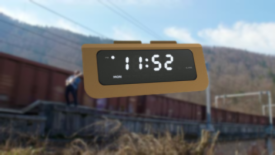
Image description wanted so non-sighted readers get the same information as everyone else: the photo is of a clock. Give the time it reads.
11:52
